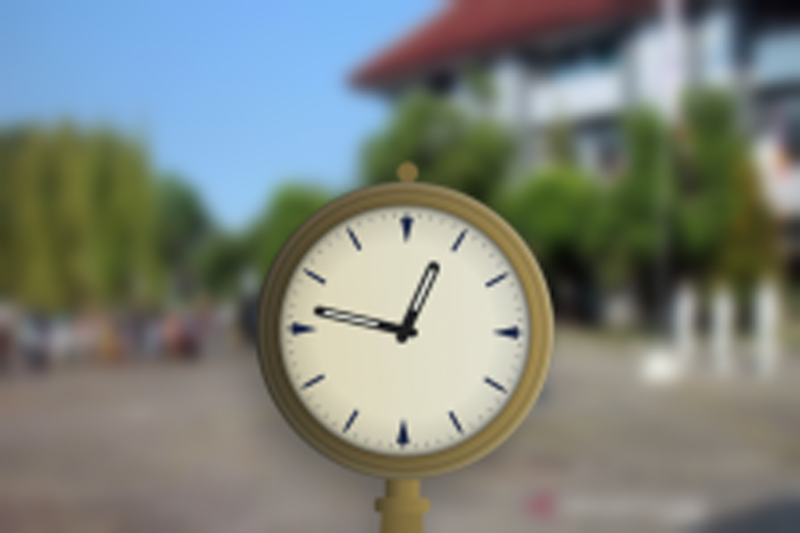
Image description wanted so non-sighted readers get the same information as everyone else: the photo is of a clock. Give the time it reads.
12:47
